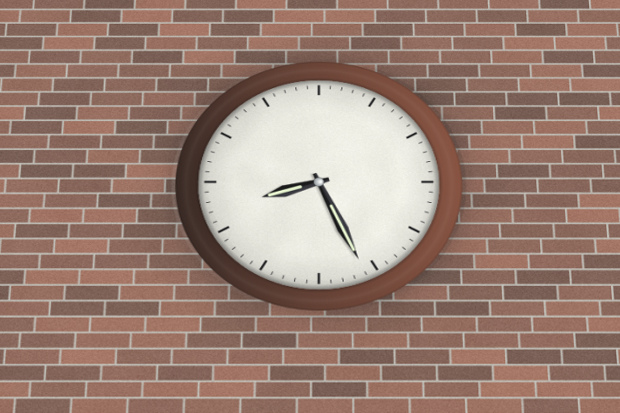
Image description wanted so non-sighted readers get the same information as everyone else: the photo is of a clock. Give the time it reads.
8:26
